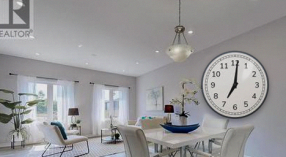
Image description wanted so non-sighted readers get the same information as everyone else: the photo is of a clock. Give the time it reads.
7:01
